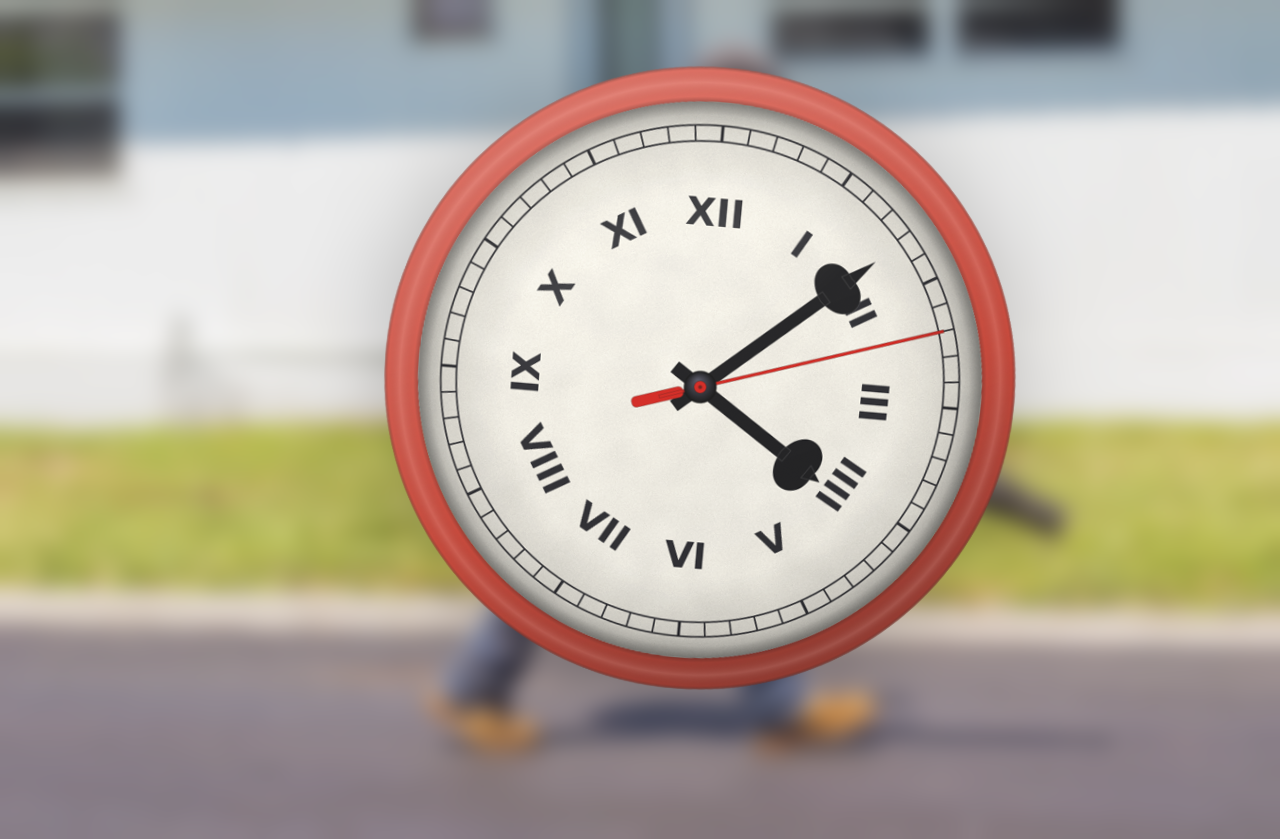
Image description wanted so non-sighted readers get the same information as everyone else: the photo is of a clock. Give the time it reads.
4:08:12
